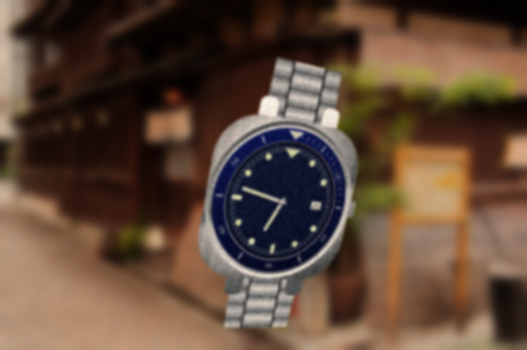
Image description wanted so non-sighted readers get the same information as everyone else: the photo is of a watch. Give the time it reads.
6:47
